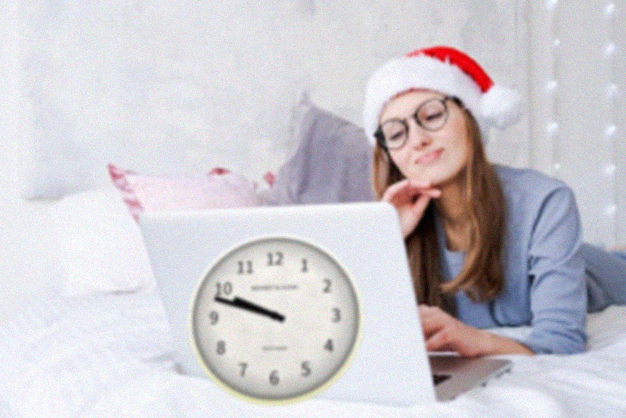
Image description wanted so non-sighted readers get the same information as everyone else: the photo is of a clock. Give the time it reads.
9:48
